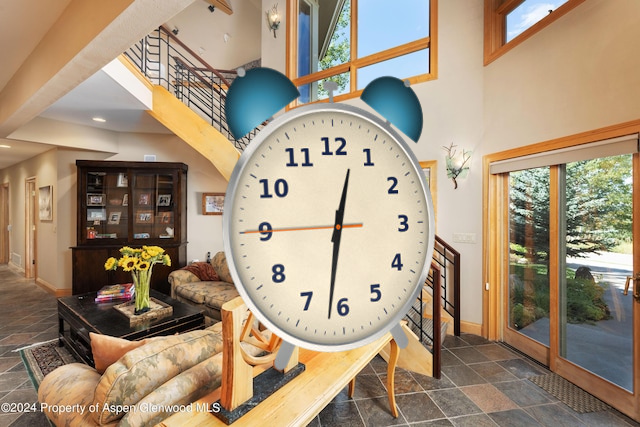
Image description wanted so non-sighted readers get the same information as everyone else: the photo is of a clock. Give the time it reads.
12:31:45
